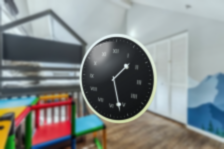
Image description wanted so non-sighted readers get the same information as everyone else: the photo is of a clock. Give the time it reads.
1:27
